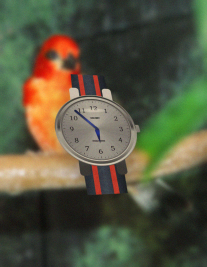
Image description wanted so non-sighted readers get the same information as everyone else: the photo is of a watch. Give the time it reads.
5:53
